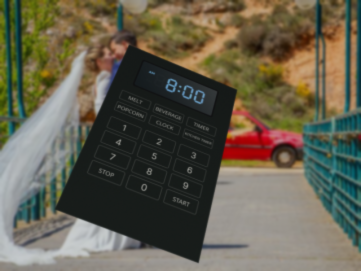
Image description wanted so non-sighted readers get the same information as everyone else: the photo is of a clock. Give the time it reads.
8:00
